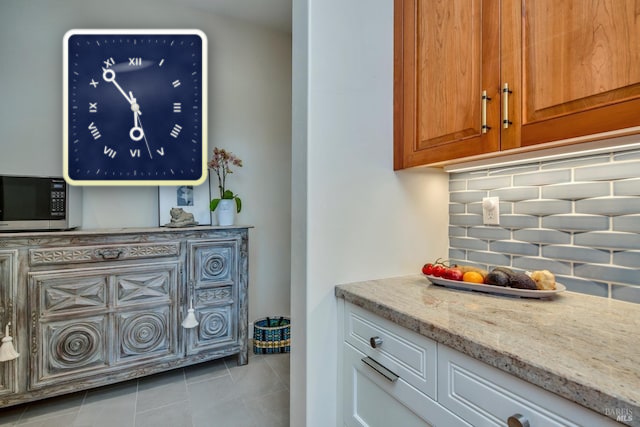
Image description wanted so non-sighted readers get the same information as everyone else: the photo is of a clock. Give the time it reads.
5:53:27
